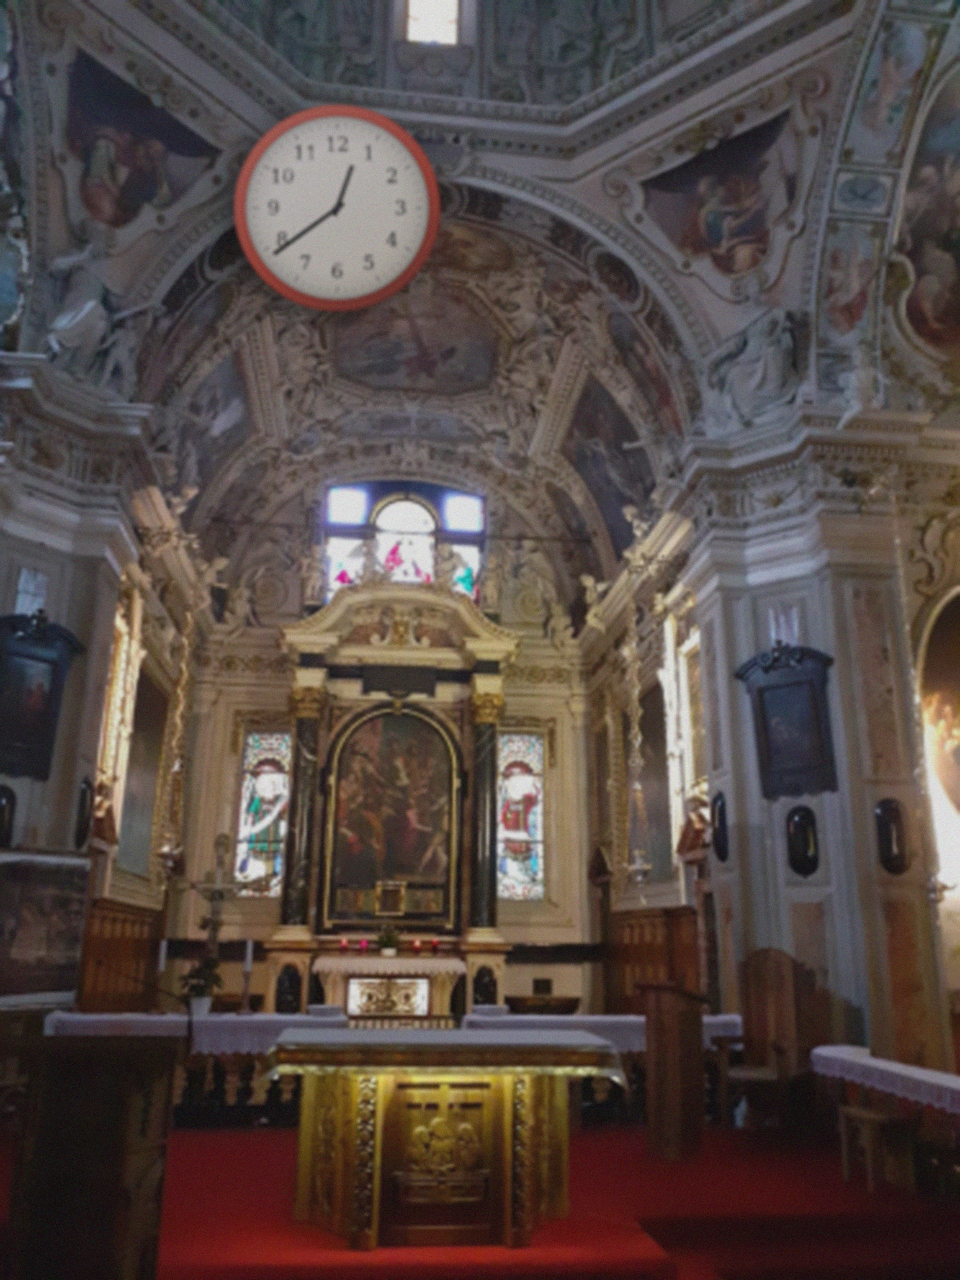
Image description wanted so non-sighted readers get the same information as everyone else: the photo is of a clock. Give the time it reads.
12:39
